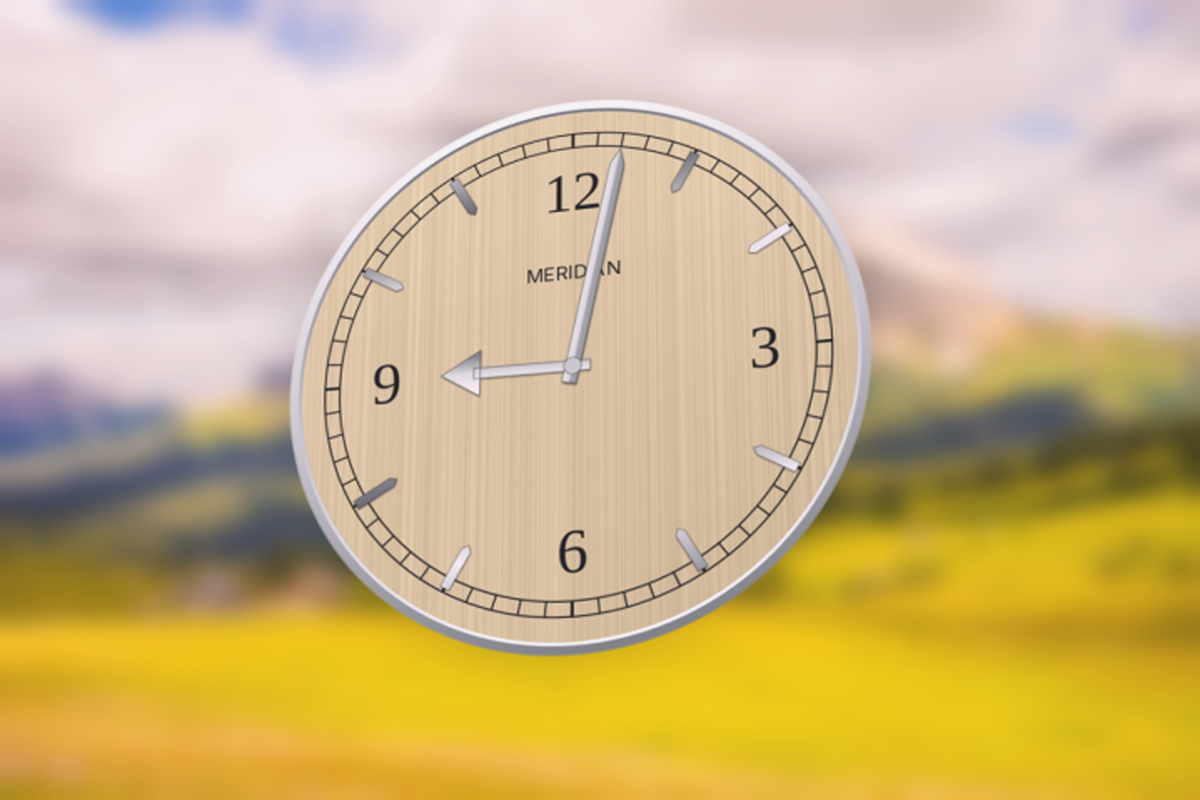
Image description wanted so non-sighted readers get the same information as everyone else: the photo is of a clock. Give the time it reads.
9:02
